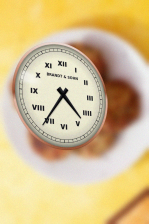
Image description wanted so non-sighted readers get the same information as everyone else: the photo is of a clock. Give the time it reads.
4:36
